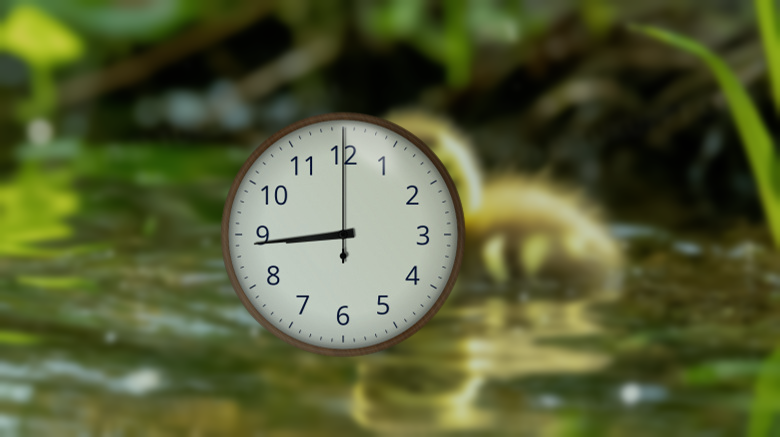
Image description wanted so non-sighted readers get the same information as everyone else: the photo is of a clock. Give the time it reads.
8:44:00
